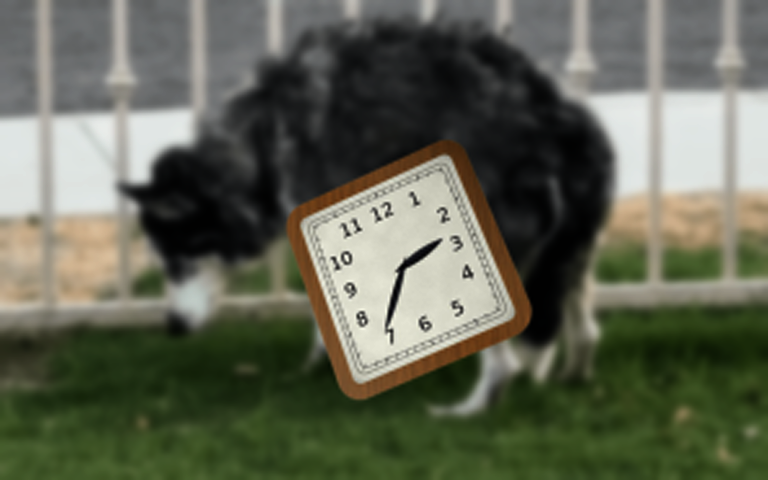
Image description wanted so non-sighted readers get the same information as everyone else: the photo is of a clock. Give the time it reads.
2:36
